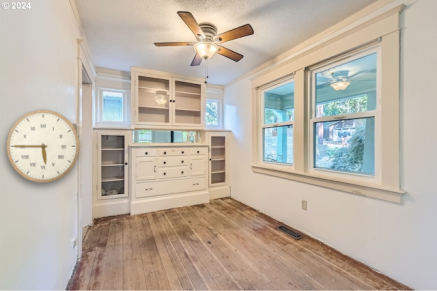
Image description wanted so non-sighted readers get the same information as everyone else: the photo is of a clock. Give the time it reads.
5:45
